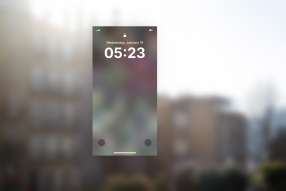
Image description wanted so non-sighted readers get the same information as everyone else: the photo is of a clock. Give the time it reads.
5:23
